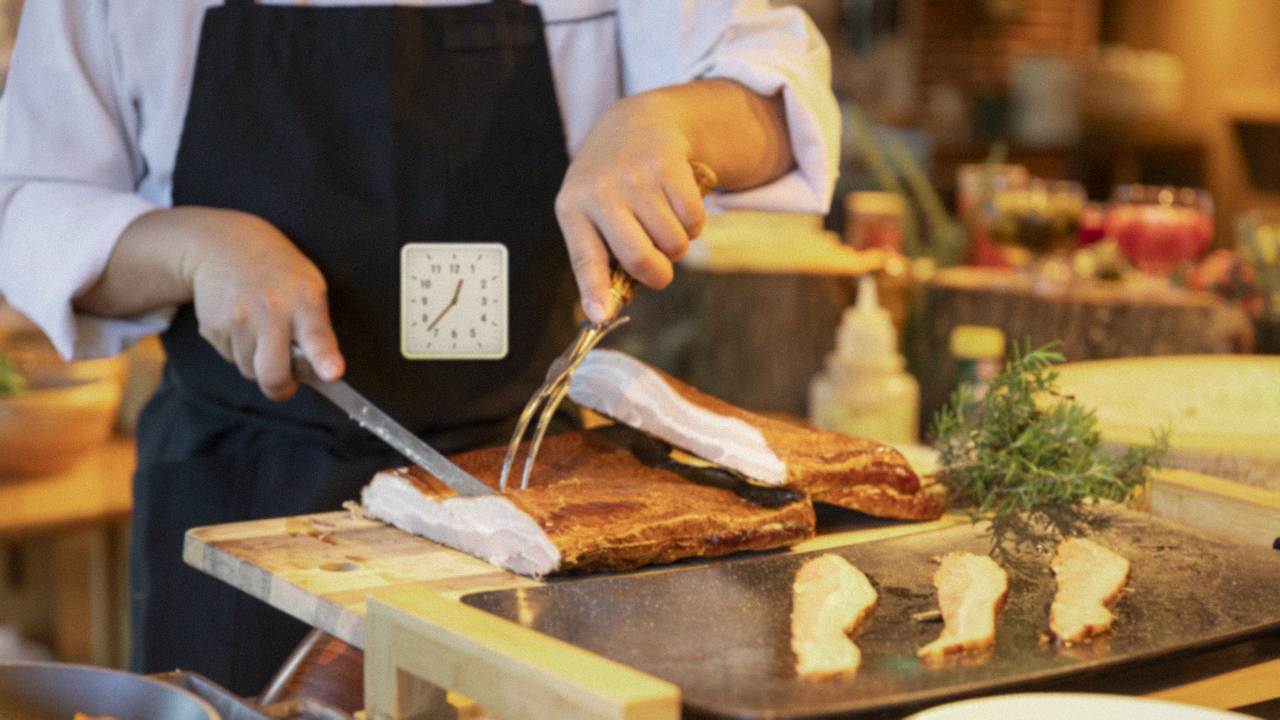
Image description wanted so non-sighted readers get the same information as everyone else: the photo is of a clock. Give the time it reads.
12:37
